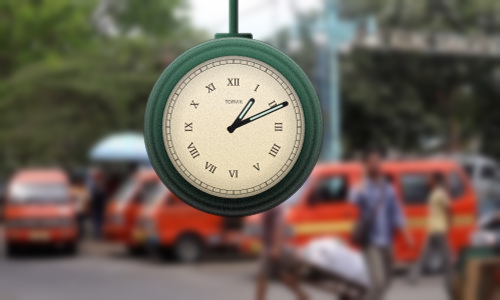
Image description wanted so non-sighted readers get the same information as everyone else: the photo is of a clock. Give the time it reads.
1:11
